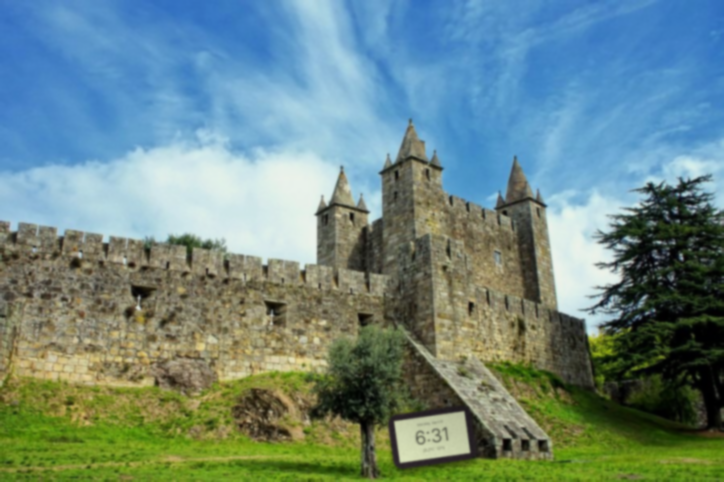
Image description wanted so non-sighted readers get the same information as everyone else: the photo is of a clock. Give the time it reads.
6:31
